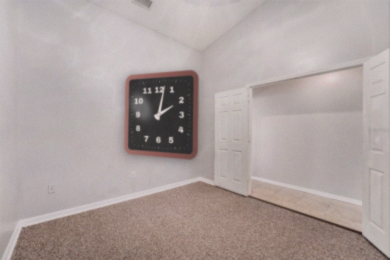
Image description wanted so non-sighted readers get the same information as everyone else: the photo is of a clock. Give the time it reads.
2:02
